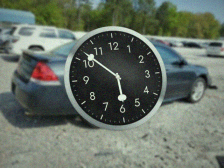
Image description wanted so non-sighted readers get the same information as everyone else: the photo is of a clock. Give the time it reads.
5:52
